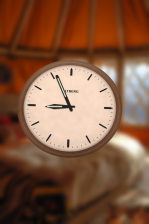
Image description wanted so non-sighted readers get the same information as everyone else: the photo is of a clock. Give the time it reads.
8:56
